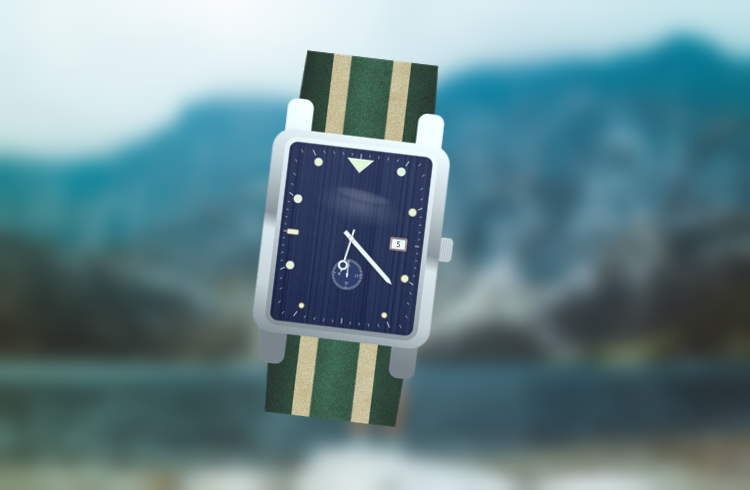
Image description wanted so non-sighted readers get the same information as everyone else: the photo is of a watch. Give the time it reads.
6:22
